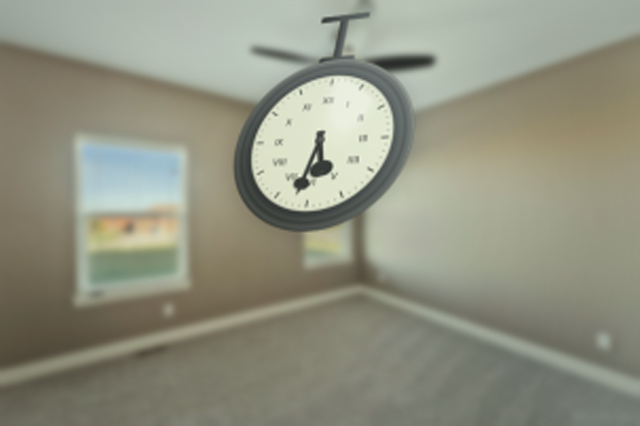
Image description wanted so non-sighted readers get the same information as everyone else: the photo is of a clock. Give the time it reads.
5:32
